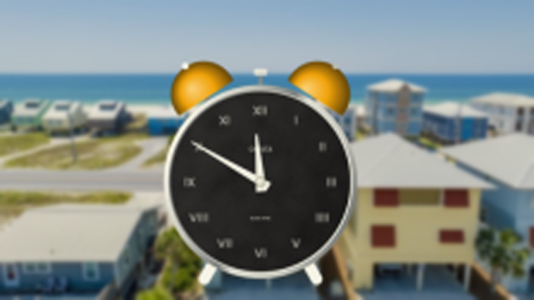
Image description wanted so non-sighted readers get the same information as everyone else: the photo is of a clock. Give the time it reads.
11:50
